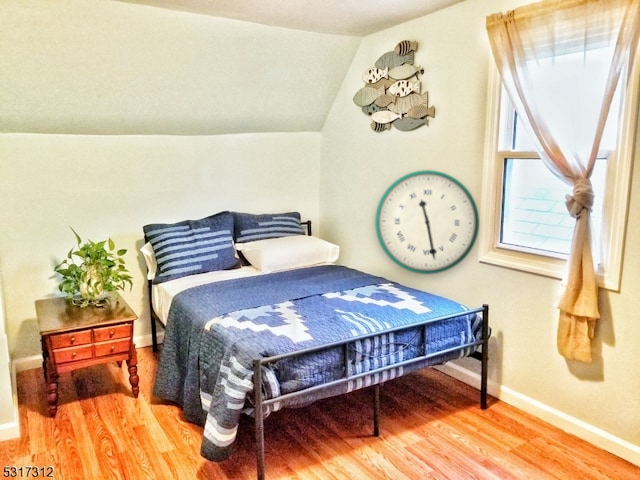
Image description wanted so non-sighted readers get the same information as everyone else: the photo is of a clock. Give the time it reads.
11:28
